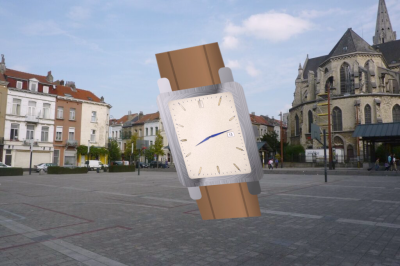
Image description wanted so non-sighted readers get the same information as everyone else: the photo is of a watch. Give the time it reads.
8:13
